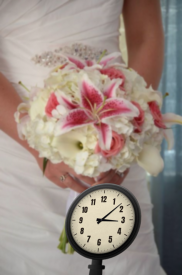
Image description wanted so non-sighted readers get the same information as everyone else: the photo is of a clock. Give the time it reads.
3:08
